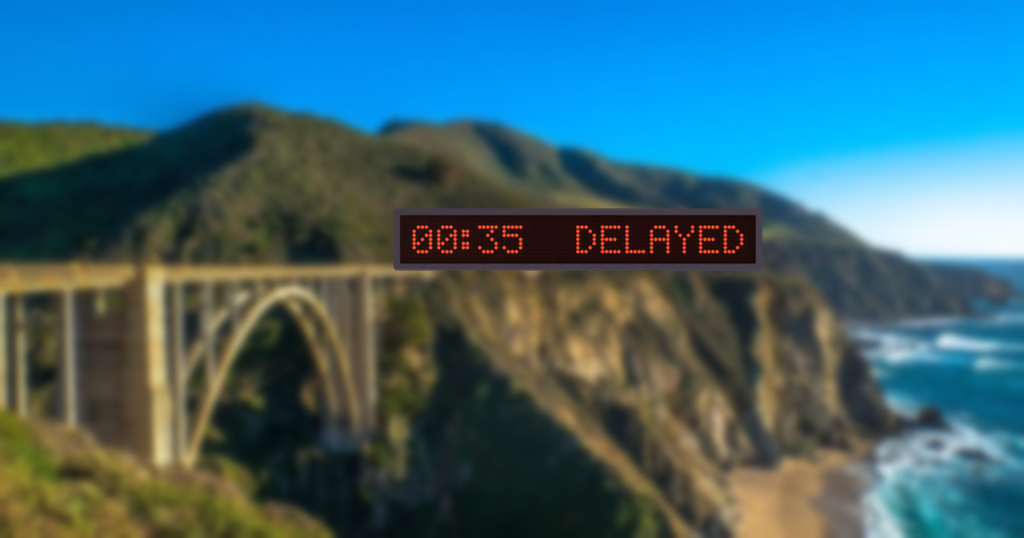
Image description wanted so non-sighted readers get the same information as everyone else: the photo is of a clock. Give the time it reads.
0:35
